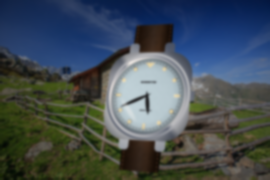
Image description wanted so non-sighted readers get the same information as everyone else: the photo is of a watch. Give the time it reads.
5:41
